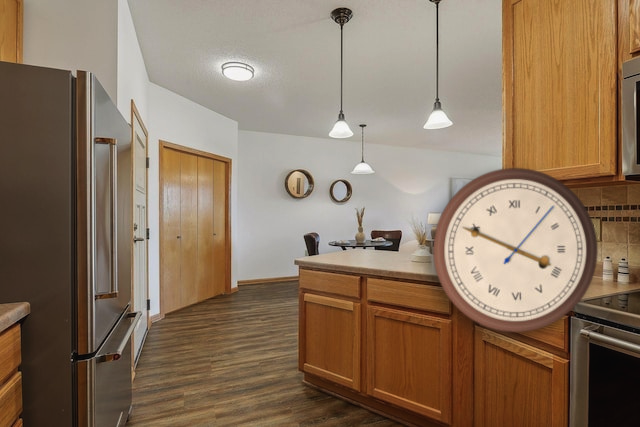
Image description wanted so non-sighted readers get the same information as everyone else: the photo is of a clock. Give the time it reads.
3:49:07
